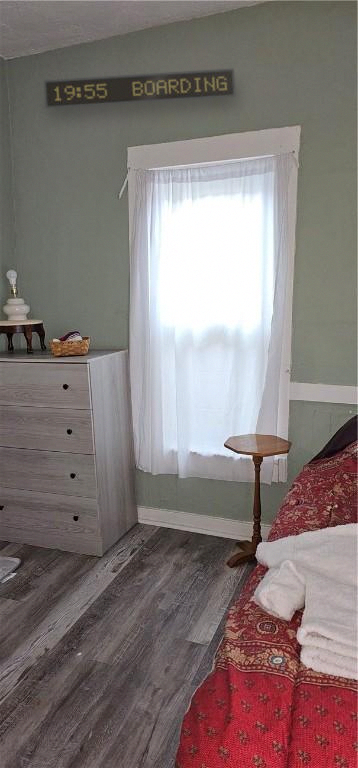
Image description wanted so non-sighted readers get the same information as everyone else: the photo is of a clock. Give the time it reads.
19:55
